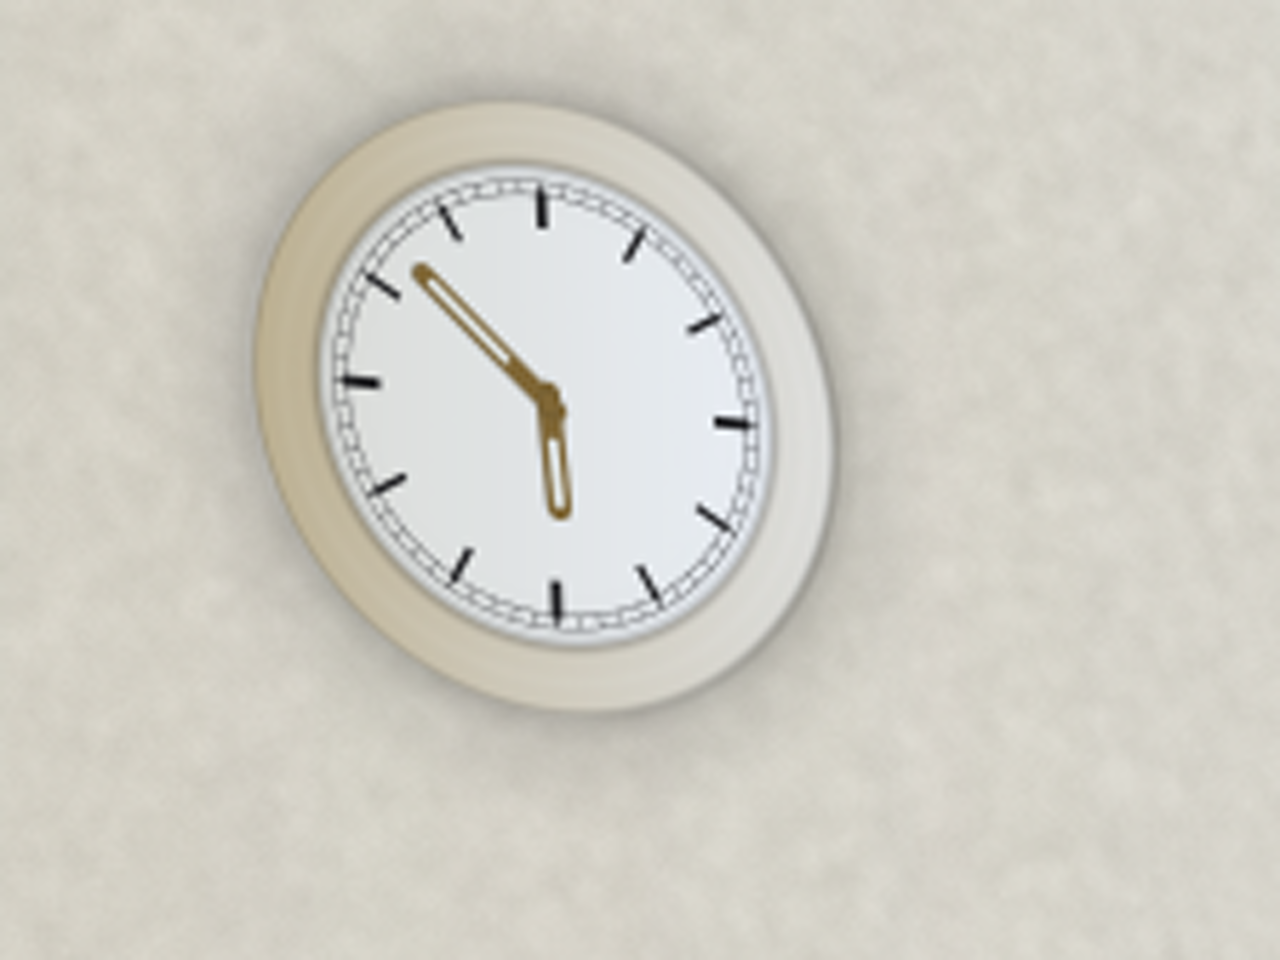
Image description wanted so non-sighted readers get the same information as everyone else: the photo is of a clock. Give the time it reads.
5:52
